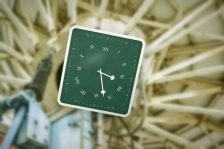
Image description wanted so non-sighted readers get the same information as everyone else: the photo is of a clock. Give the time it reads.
3:27
